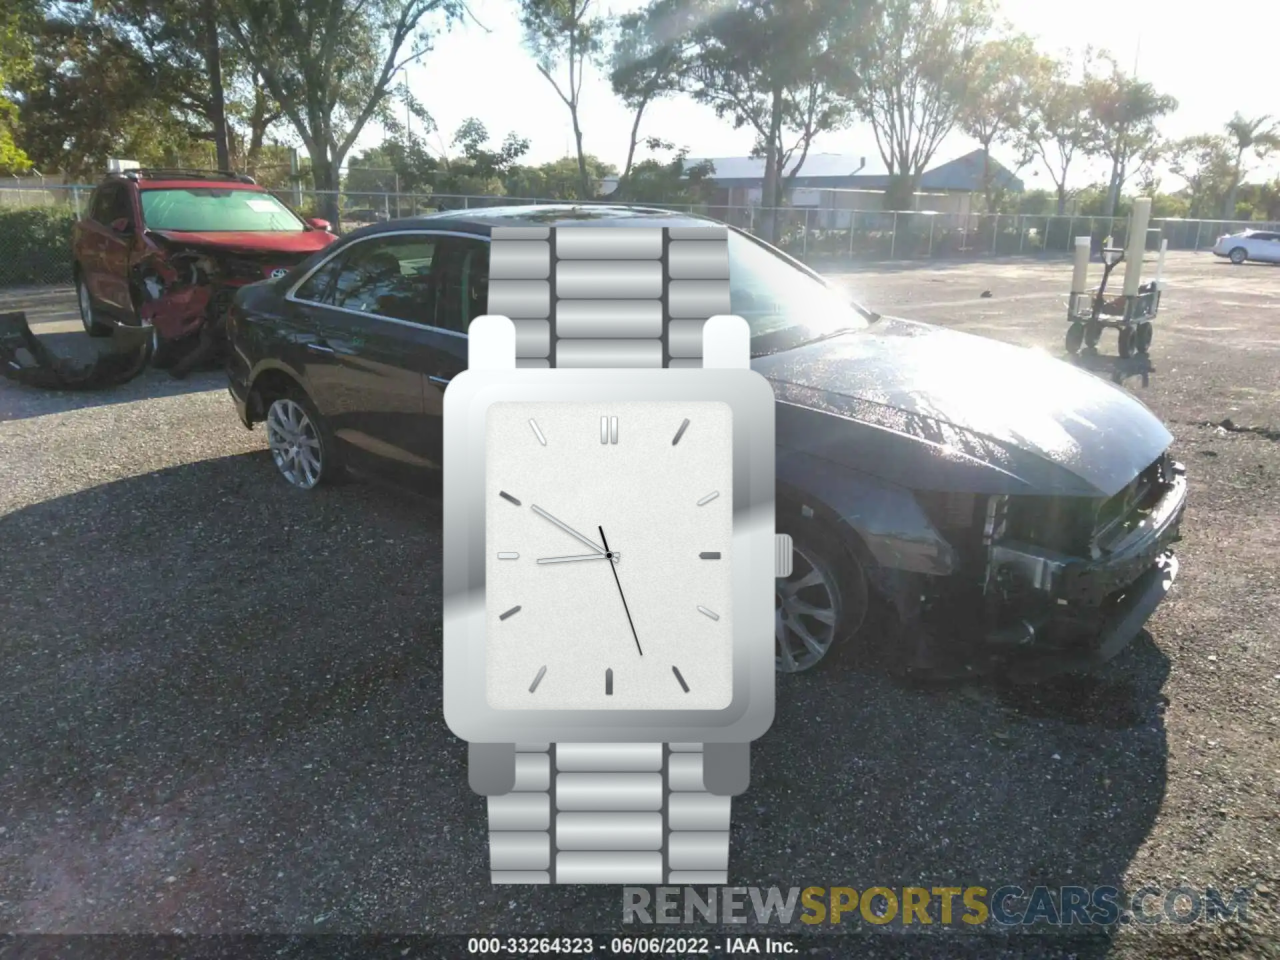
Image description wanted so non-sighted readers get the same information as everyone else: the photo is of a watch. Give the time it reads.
8:50:27
